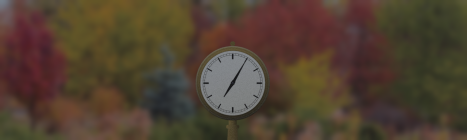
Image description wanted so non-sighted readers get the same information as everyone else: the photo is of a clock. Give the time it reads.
7:05
